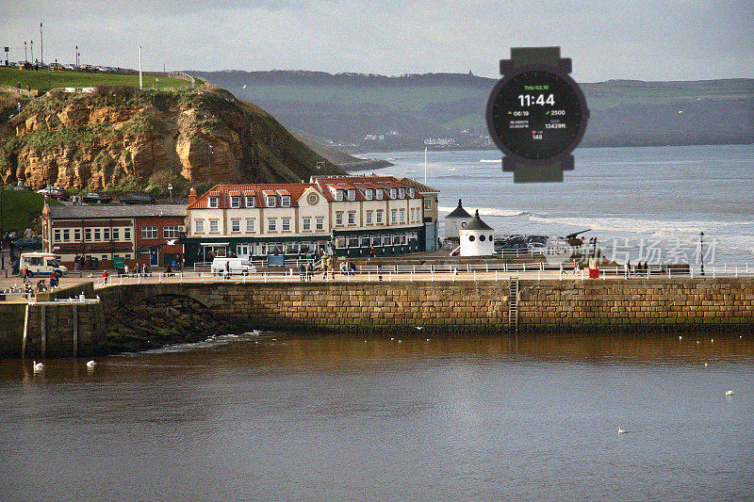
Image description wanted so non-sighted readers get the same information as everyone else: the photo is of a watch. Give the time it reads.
11:44
